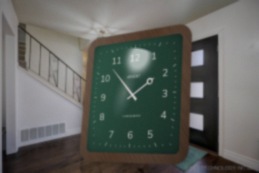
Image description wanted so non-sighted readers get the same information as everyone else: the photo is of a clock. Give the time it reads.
1:53
